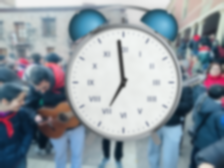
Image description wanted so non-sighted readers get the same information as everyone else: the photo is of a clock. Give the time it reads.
6:59
